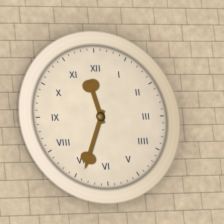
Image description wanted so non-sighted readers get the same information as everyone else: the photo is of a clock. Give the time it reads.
11:34
